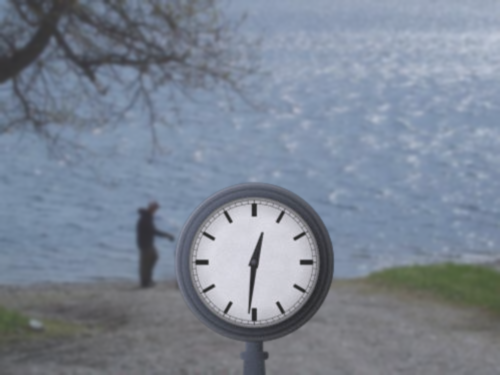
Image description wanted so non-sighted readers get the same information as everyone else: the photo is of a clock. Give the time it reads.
12:31
